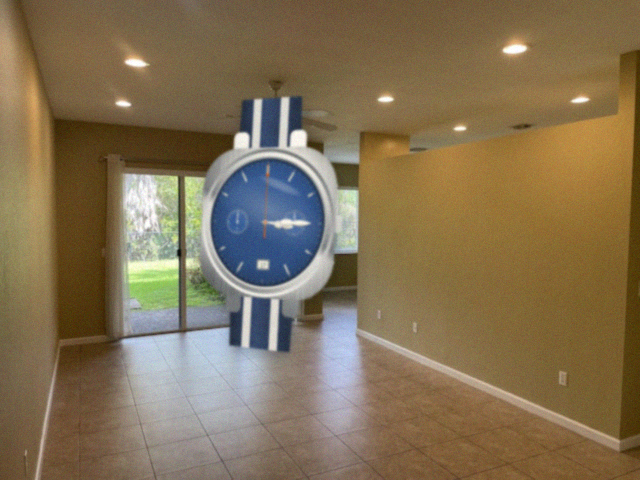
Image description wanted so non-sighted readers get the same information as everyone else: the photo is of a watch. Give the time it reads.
3:15
